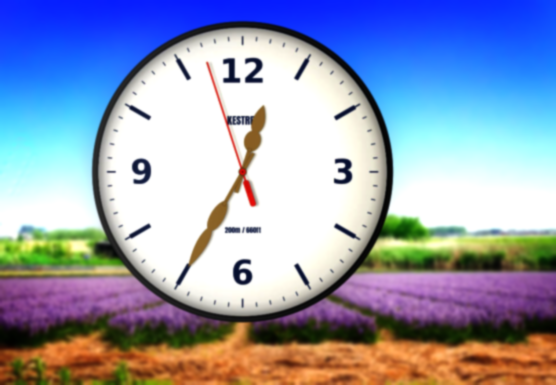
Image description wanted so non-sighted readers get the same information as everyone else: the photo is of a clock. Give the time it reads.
12:34:57
